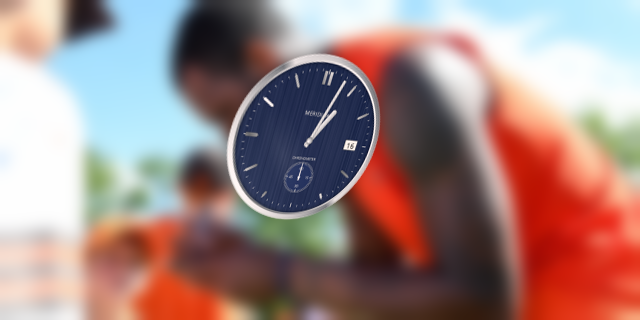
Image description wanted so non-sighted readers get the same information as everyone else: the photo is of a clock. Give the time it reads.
1:03
